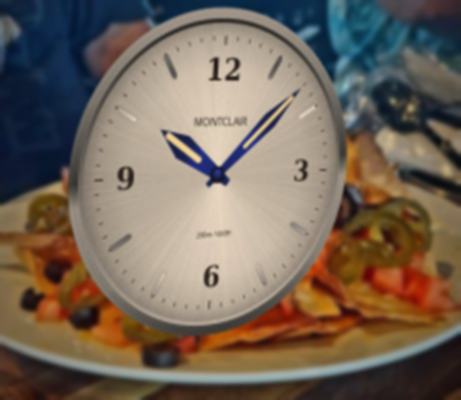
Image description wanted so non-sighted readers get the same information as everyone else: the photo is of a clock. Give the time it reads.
10:08
